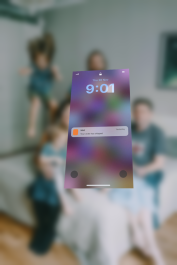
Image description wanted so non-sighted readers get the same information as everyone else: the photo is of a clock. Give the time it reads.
9:01
